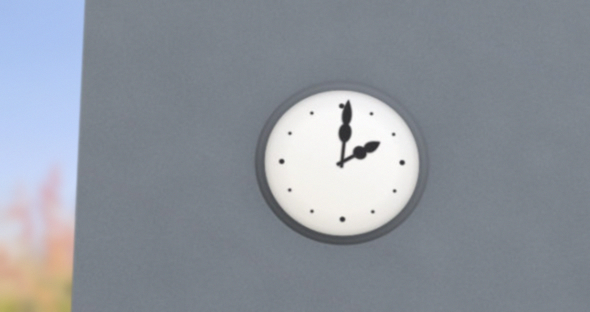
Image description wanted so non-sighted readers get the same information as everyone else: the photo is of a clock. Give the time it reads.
2:01
